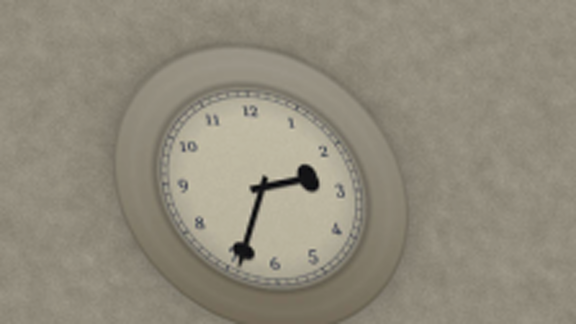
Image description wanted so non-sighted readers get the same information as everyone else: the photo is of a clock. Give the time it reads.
2:34
